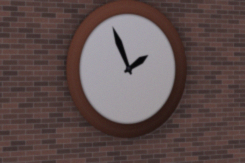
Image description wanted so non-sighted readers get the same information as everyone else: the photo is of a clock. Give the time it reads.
1:56
